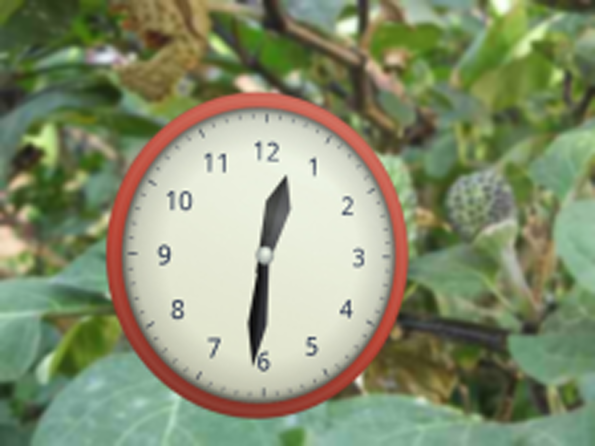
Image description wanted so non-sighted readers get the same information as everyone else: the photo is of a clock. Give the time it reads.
12:31
